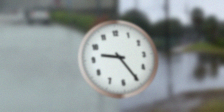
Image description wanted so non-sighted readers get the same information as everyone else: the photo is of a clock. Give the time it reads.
9:25
